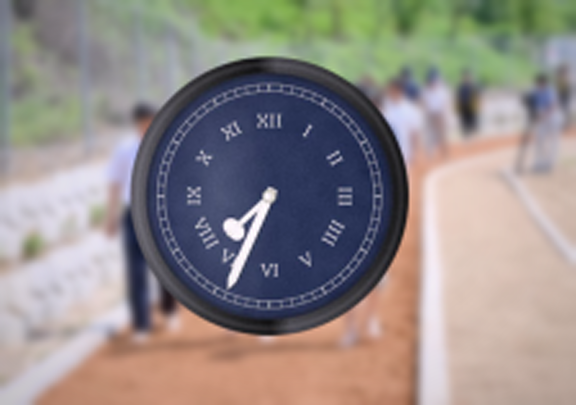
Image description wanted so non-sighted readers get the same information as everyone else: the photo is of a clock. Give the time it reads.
7:34
